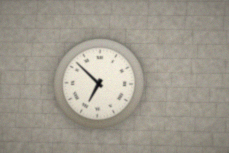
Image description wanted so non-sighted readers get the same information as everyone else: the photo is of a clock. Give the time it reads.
6:52
